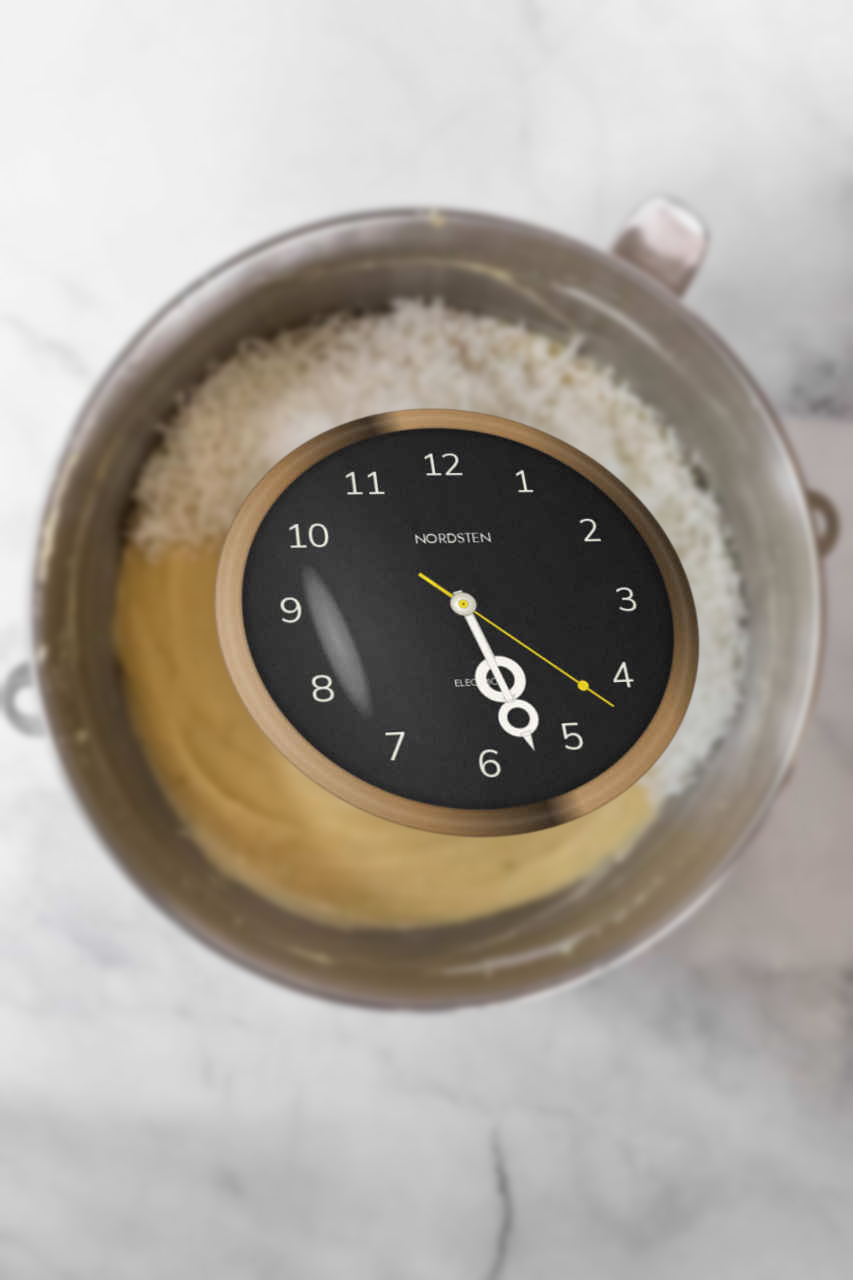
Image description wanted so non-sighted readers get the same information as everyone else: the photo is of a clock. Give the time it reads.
5:27:22
